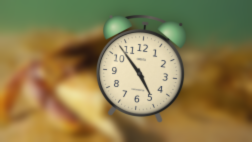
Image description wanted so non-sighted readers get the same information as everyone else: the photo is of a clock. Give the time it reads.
4:53
